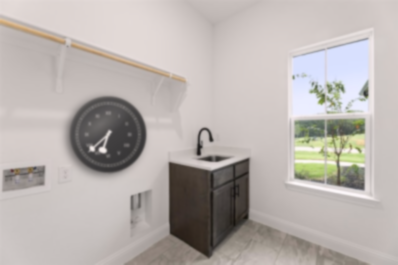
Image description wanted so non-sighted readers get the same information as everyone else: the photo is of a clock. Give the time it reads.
6:38
